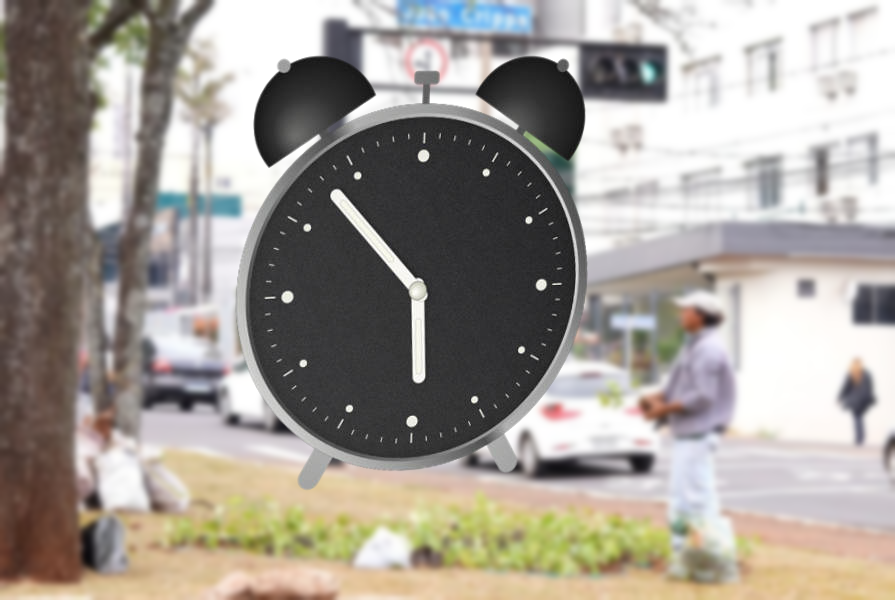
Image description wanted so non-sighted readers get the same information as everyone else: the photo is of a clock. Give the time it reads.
5:53
